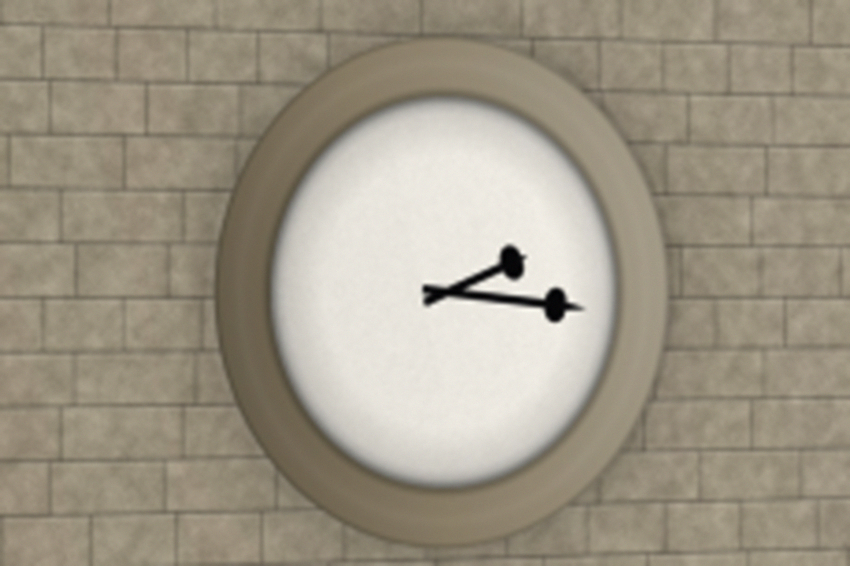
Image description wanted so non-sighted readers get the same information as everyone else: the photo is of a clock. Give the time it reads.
2:16
